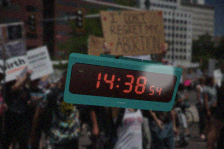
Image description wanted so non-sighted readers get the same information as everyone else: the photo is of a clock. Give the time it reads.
14:38:54
